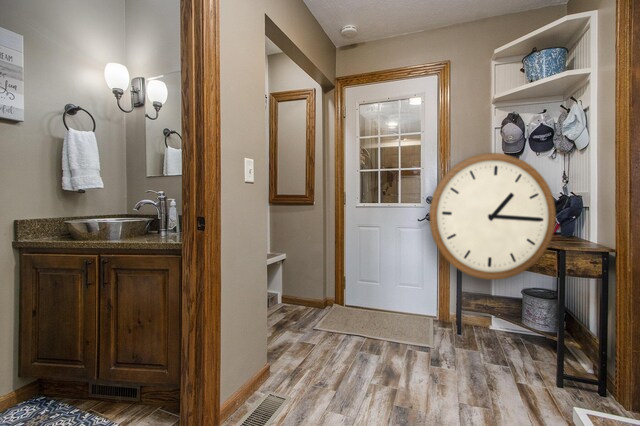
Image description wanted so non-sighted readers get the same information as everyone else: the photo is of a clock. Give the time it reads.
1:15
